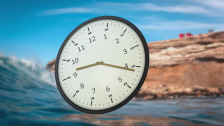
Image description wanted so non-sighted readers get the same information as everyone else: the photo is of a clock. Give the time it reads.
9:21
